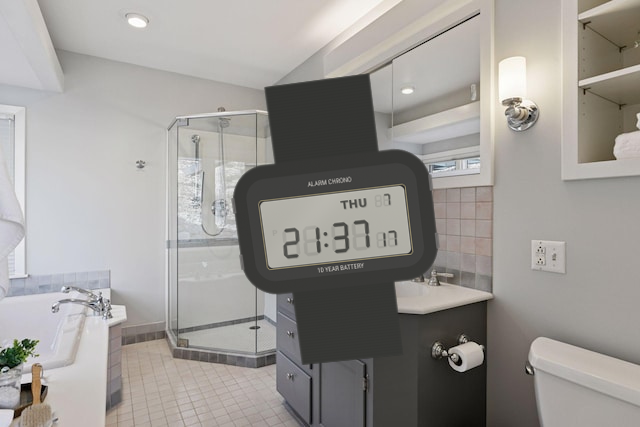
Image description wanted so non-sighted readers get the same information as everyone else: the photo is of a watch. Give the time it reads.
21:37:17
